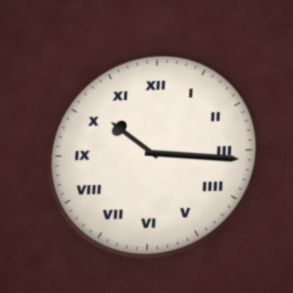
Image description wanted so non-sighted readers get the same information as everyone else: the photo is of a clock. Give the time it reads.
10:16
